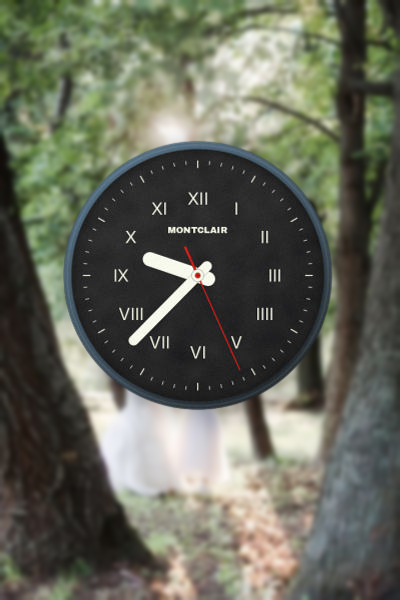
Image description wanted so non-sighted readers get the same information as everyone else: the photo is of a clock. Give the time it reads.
9:37:26
